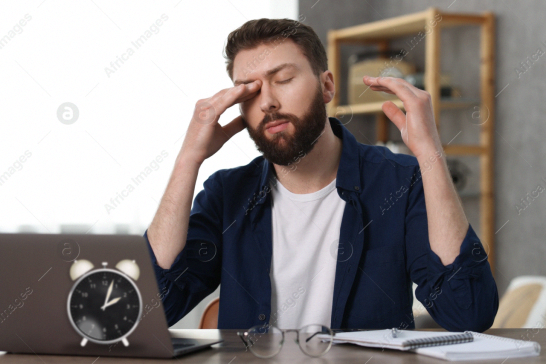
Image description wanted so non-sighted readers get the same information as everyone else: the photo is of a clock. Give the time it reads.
2:03
